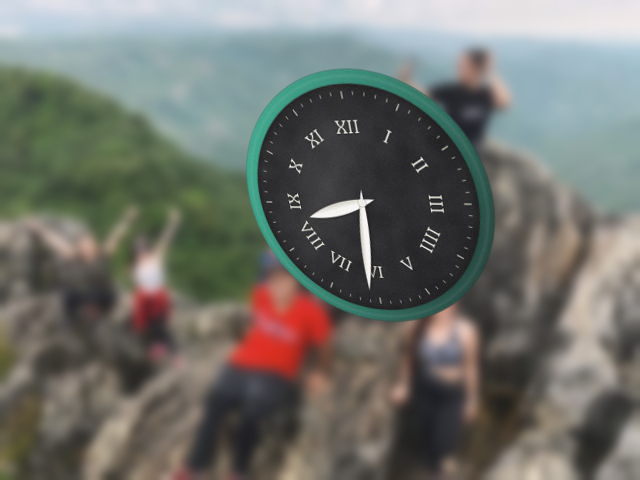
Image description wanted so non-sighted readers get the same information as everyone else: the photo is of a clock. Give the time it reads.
8:31
